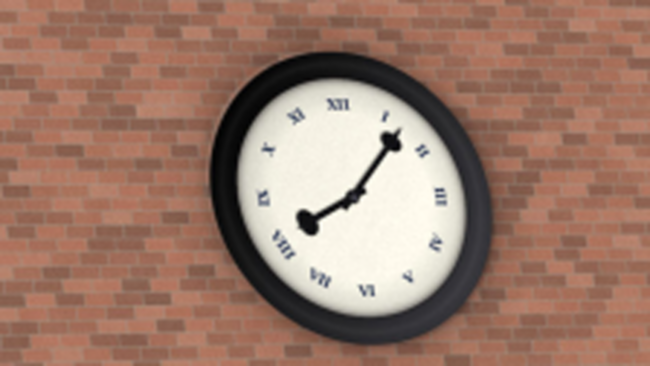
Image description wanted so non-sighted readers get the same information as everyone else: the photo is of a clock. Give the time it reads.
8:07
